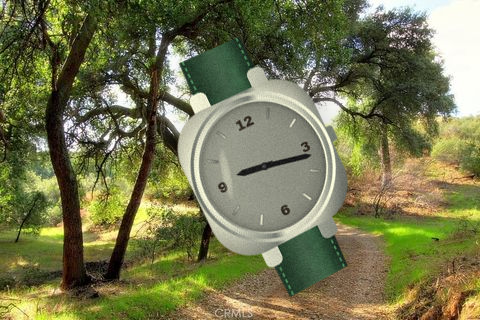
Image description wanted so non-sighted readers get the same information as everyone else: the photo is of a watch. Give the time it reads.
9:17
